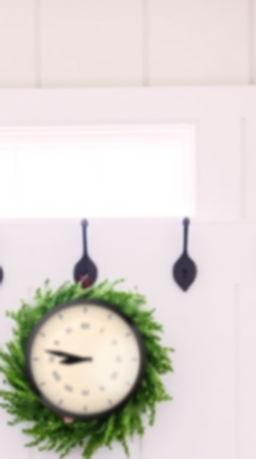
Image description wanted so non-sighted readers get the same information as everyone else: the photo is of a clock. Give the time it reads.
8:47
